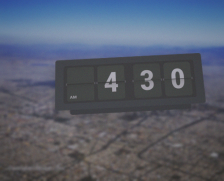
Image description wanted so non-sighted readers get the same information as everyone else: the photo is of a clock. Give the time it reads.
4:30
